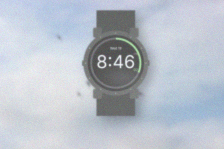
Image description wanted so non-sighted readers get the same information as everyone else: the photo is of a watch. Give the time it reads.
8:46
